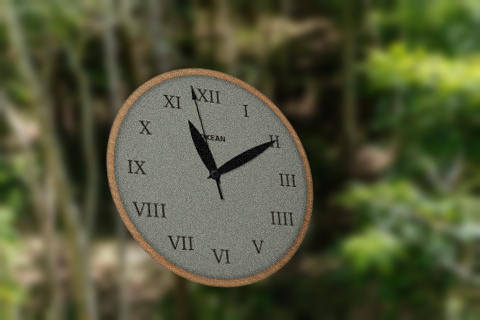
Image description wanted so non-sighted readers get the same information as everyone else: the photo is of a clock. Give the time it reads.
11:09:58
